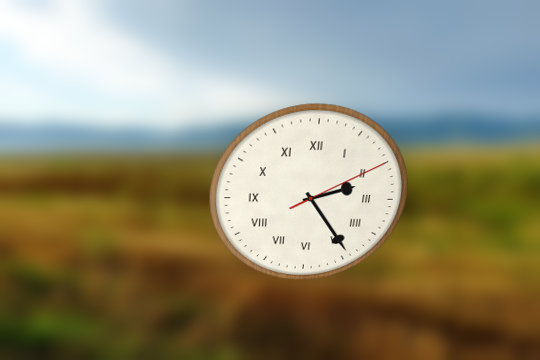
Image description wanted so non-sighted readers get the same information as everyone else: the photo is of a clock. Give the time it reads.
2:24:10
